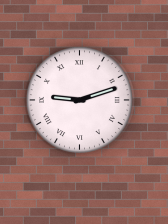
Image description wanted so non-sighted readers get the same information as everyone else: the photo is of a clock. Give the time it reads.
9:12
